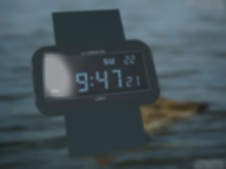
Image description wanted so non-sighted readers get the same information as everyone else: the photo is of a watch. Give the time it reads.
9:47
